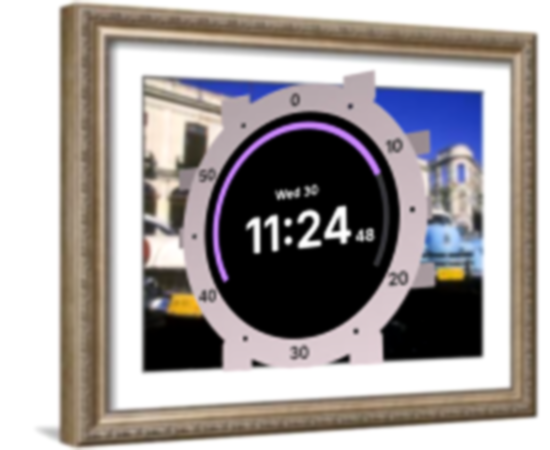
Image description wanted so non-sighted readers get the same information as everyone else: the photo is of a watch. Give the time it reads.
11:24
